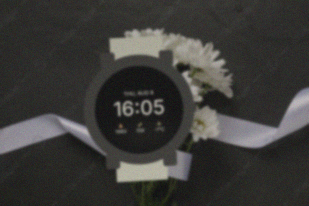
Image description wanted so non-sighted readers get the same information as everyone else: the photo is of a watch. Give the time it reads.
16:05
